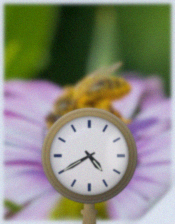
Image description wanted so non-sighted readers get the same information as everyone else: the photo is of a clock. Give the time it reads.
4:40
